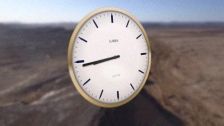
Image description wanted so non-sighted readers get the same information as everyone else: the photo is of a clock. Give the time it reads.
8:44
